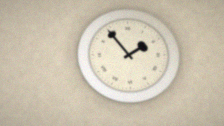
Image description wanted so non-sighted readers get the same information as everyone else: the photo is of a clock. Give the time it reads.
1:54
